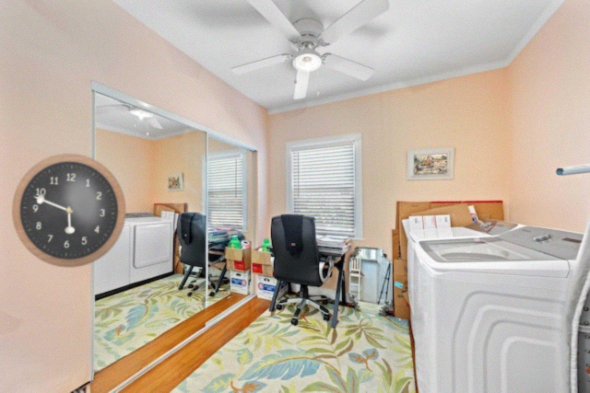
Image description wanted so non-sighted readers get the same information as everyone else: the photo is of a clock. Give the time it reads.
5:48
